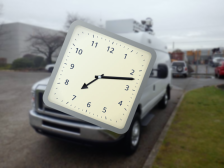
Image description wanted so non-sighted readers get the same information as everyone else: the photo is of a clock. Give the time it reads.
7:12
